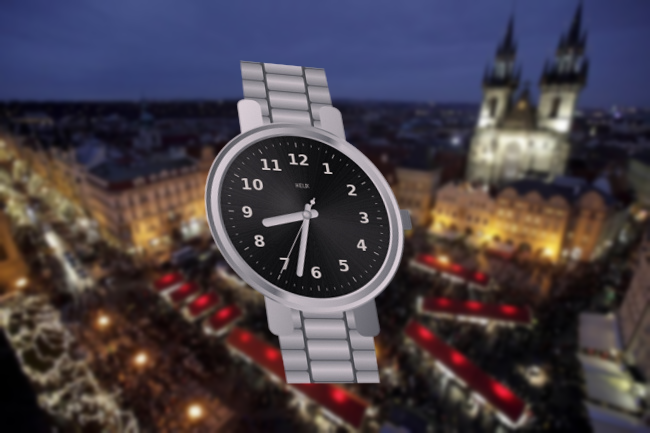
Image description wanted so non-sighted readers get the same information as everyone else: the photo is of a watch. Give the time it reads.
8:32:35
